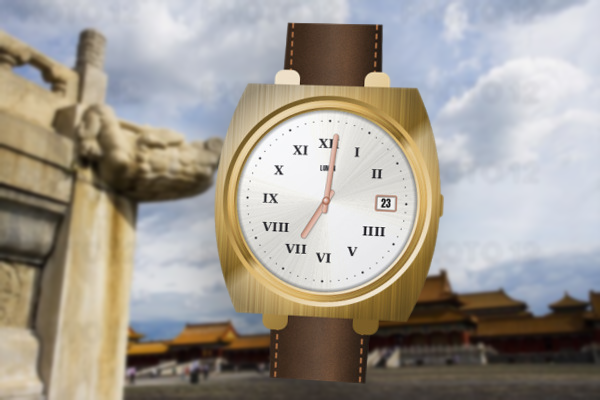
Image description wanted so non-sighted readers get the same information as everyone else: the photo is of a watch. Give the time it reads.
7:01
